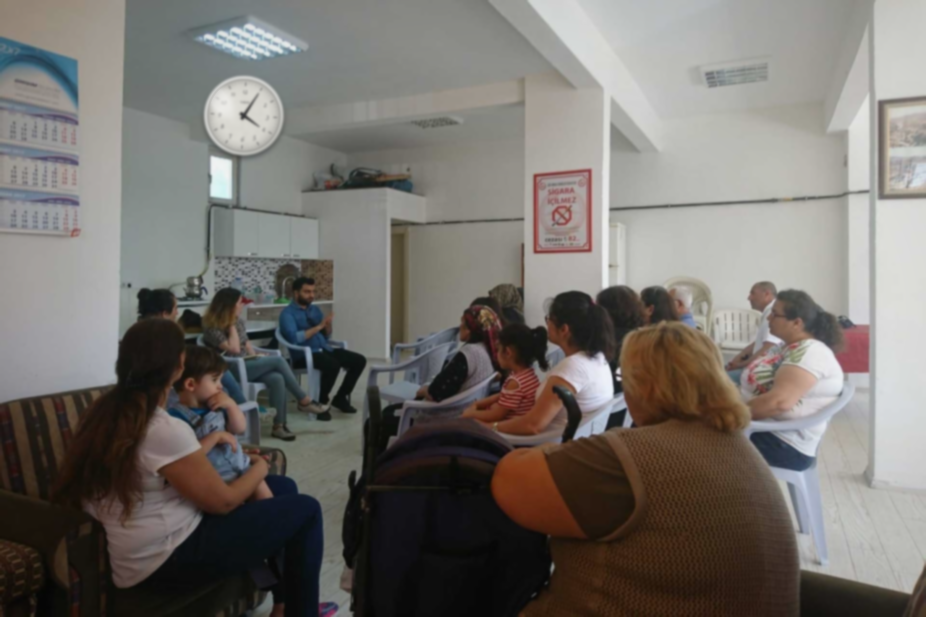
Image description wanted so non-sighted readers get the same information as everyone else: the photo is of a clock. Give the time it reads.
4:05
